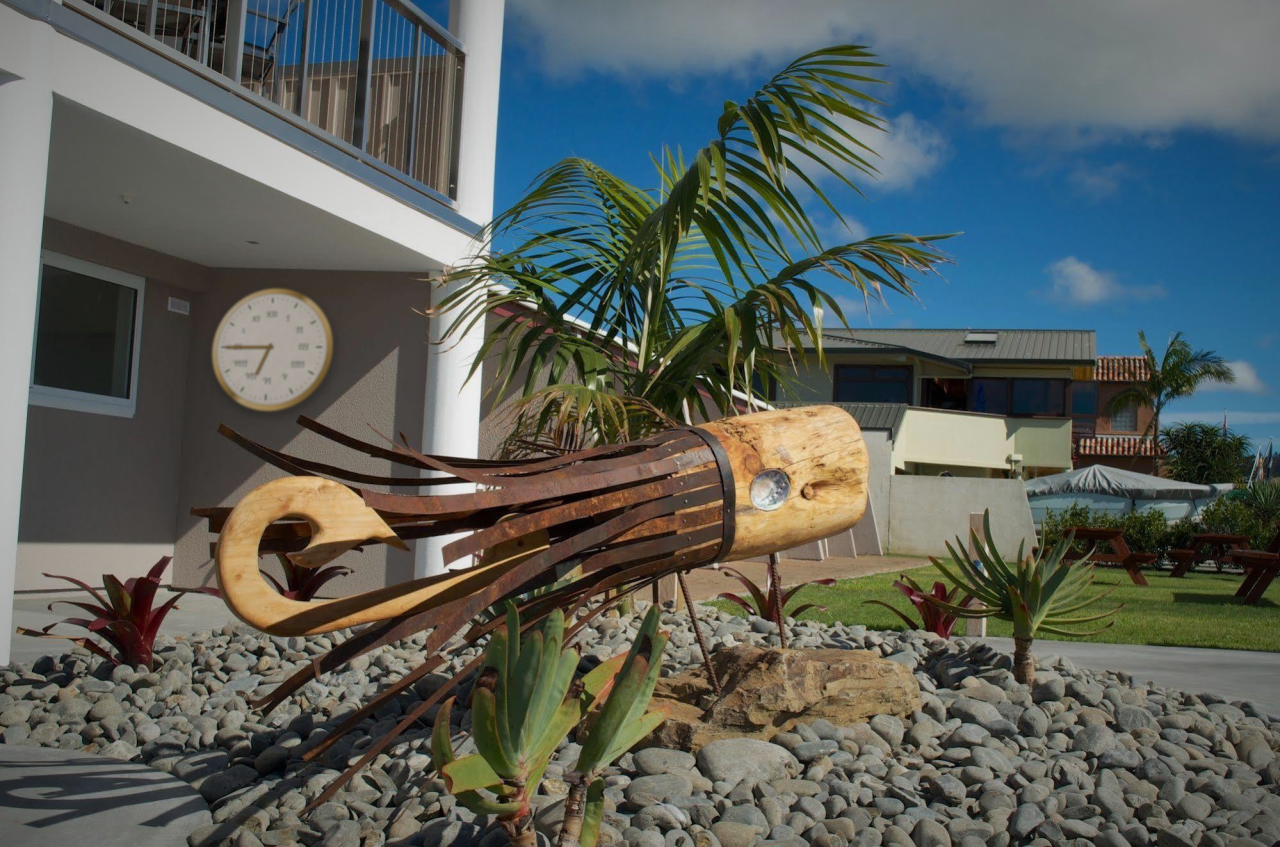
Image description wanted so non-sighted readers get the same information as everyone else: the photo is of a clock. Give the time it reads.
6:45
